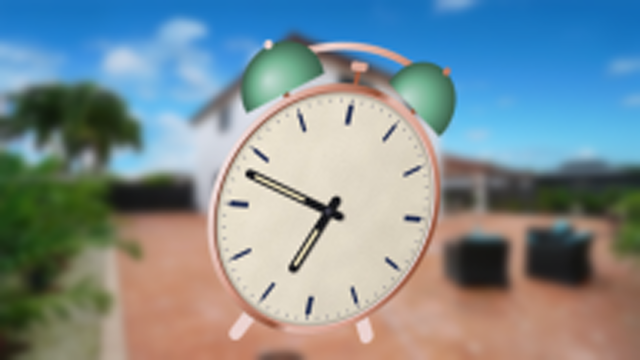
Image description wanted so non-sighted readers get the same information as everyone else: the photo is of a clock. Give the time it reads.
6:48
